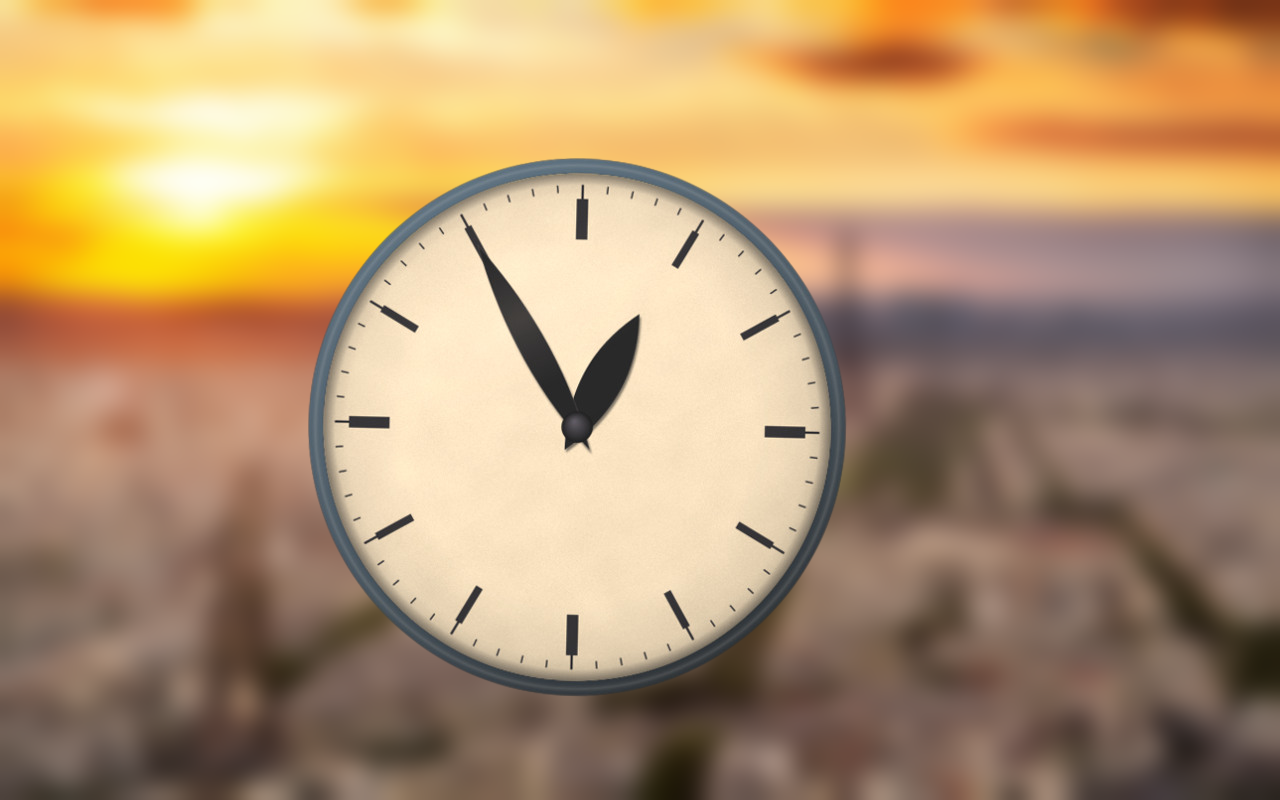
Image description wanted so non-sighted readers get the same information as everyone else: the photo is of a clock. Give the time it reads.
12:55
